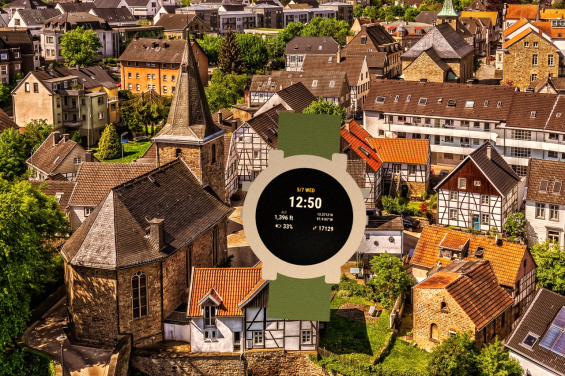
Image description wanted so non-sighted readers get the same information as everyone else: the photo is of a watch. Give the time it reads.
12:50
